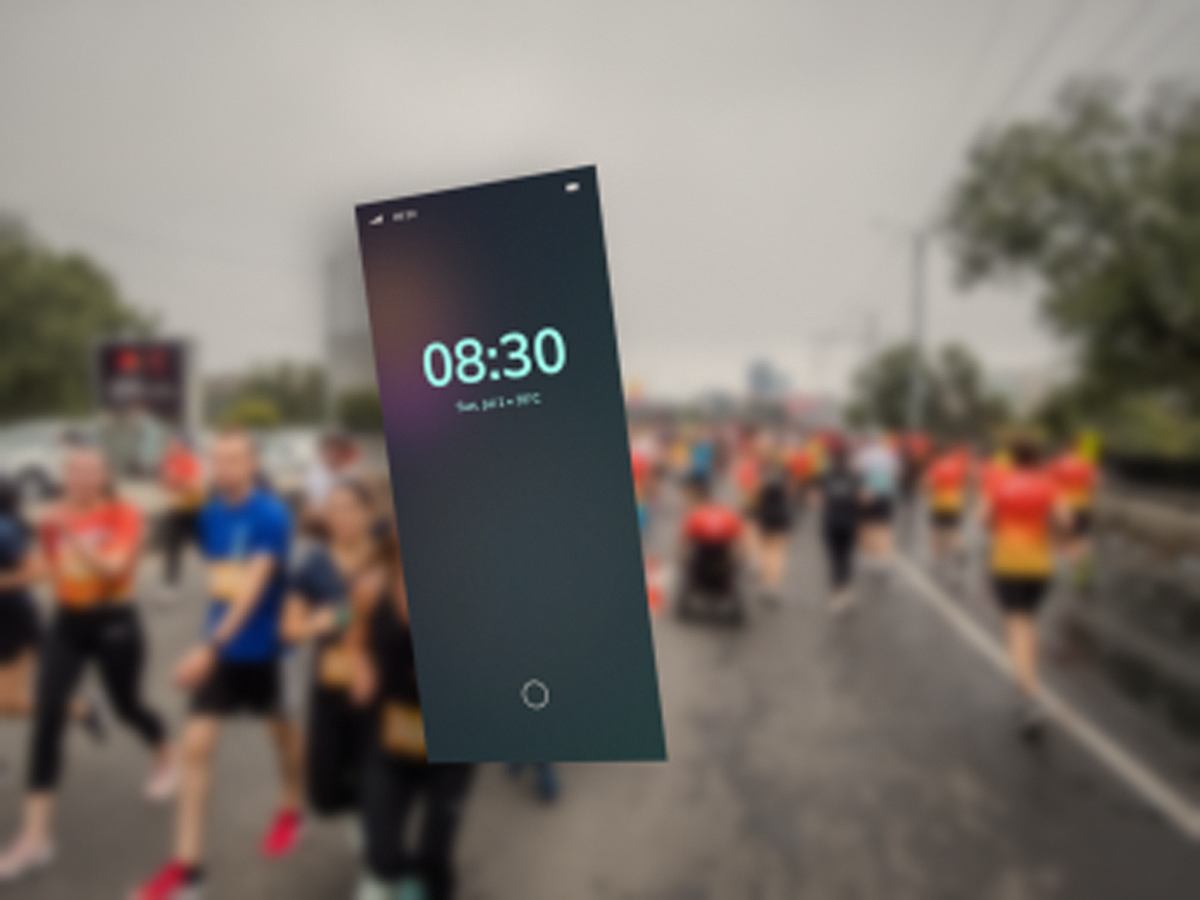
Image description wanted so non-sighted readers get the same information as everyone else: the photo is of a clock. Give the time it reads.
8:30
